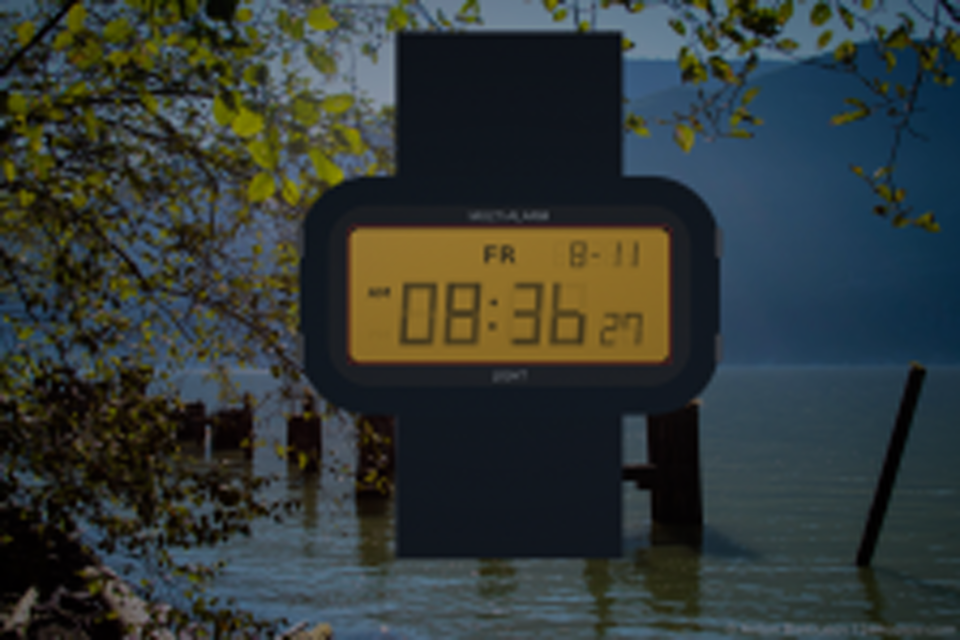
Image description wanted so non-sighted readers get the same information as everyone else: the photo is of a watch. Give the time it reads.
8:36:27
